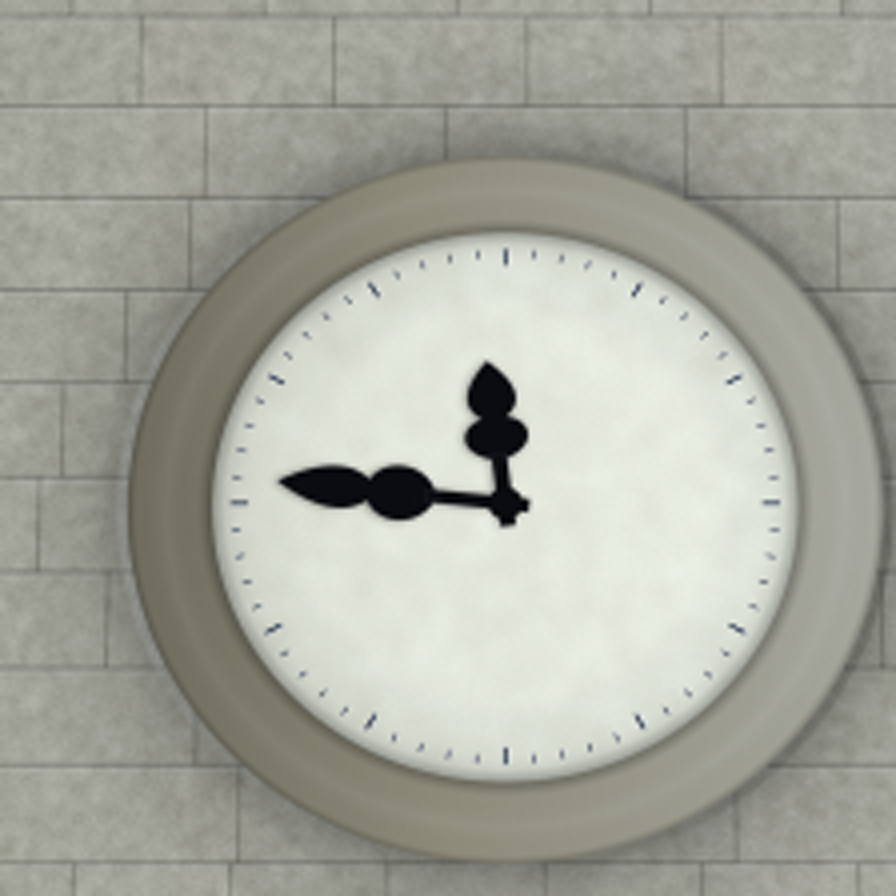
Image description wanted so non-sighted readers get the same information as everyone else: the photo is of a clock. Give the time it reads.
11:46
